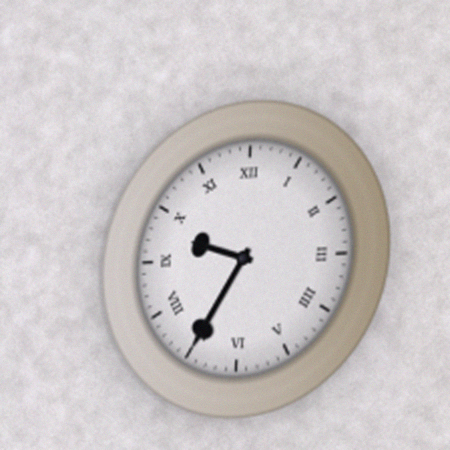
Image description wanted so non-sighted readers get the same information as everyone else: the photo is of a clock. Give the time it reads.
9:35
